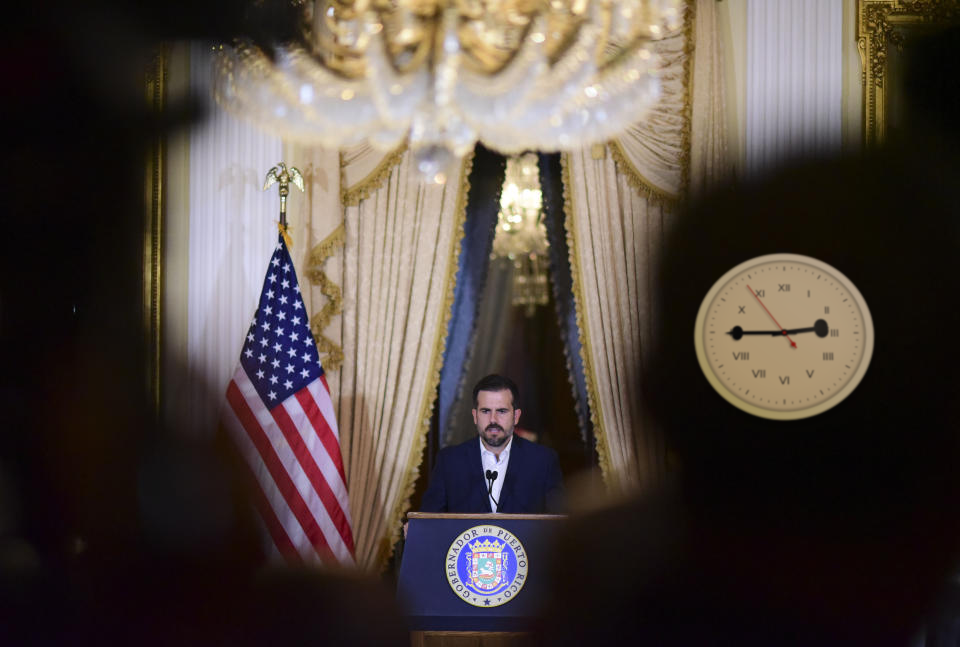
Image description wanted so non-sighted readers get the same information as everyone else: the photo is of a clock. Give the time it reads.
2:44:54
